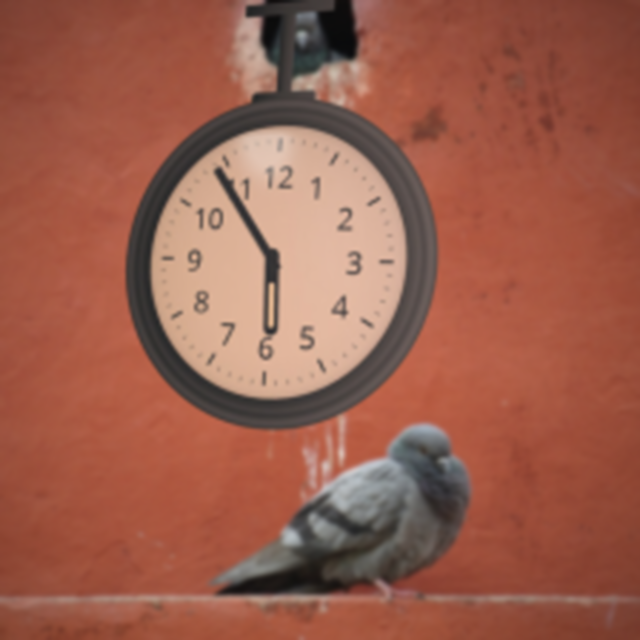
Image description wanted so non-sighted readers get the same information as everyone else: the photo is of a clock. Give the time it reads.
5:54
